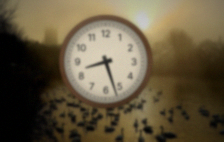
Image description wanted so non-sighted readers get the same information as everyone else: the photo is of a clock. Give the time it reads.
8:27
